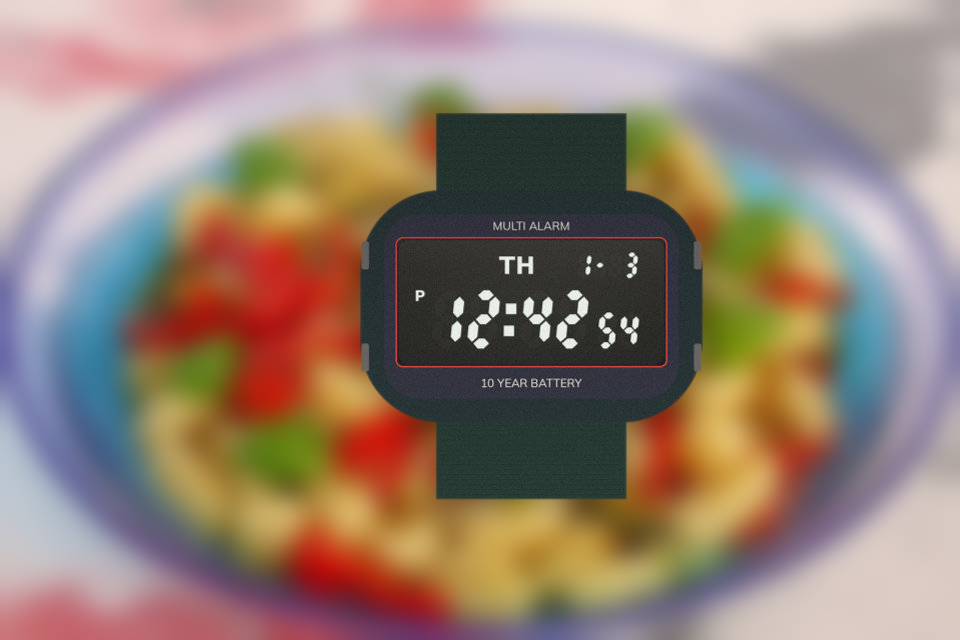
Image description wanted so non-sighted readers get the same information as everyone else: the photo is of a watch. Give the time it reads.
12:42:54
